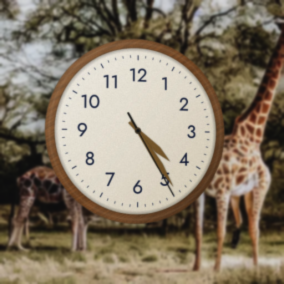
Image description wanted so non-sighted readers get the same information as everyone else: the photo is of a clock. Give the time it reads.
4:24:25
